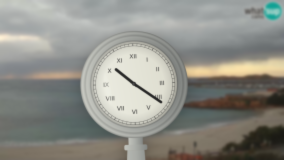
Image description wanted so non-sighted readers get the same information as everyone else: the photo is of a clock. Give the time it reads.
10:21
